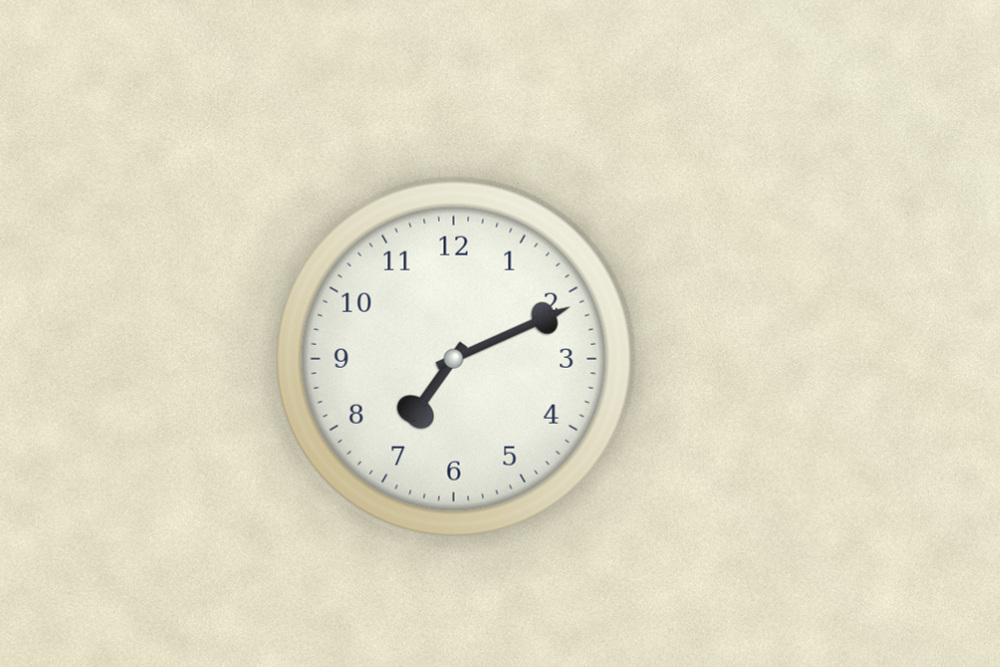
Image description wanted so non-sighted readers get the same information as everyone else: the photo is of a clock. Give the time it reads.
7:11
